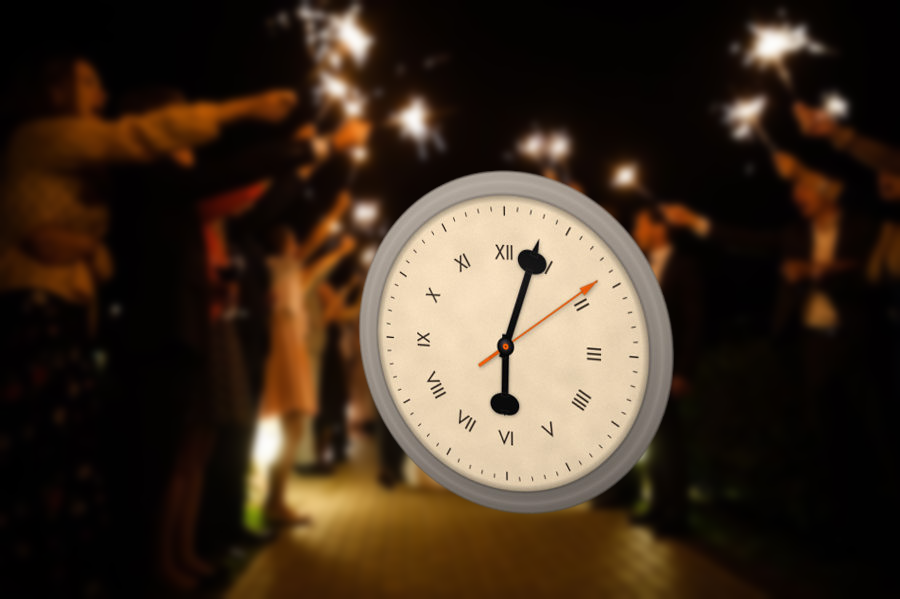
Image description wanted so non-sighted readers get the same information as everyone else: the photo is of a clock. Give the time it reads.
6:03:09
